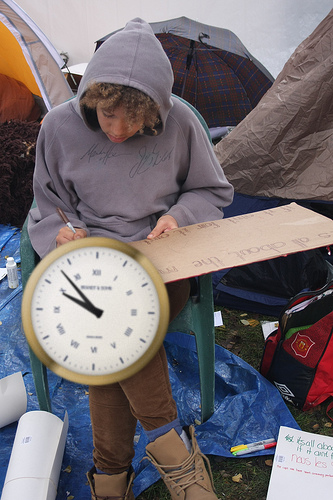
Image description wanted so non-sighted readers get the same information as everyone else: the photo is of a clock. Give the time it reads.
9:53
